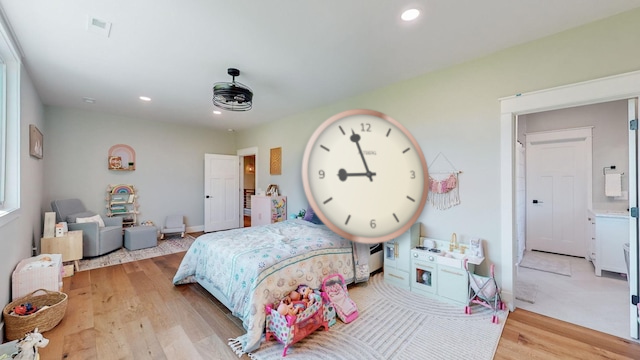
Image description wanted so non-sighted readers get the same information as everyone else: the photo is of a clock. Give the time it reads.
8:57
